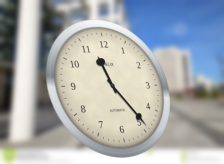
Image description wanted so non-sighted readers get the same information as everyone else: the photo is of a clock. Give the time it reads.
11:24
